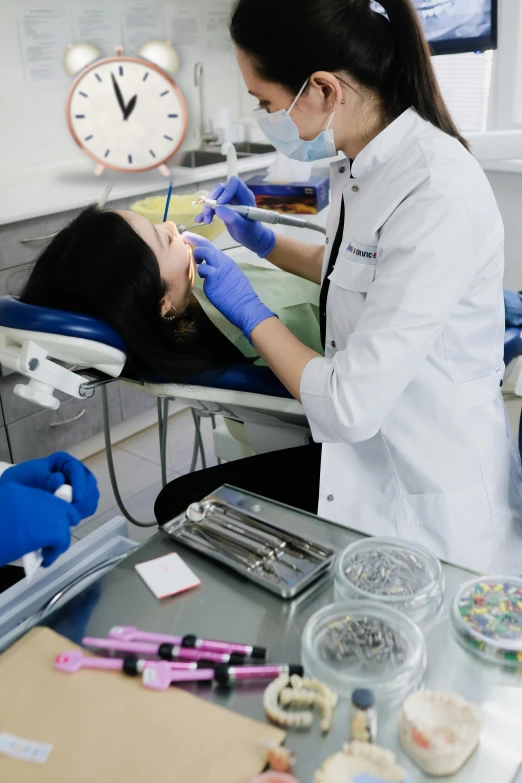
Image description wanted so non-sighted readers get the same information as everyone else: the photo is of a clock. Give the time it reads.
12:58
